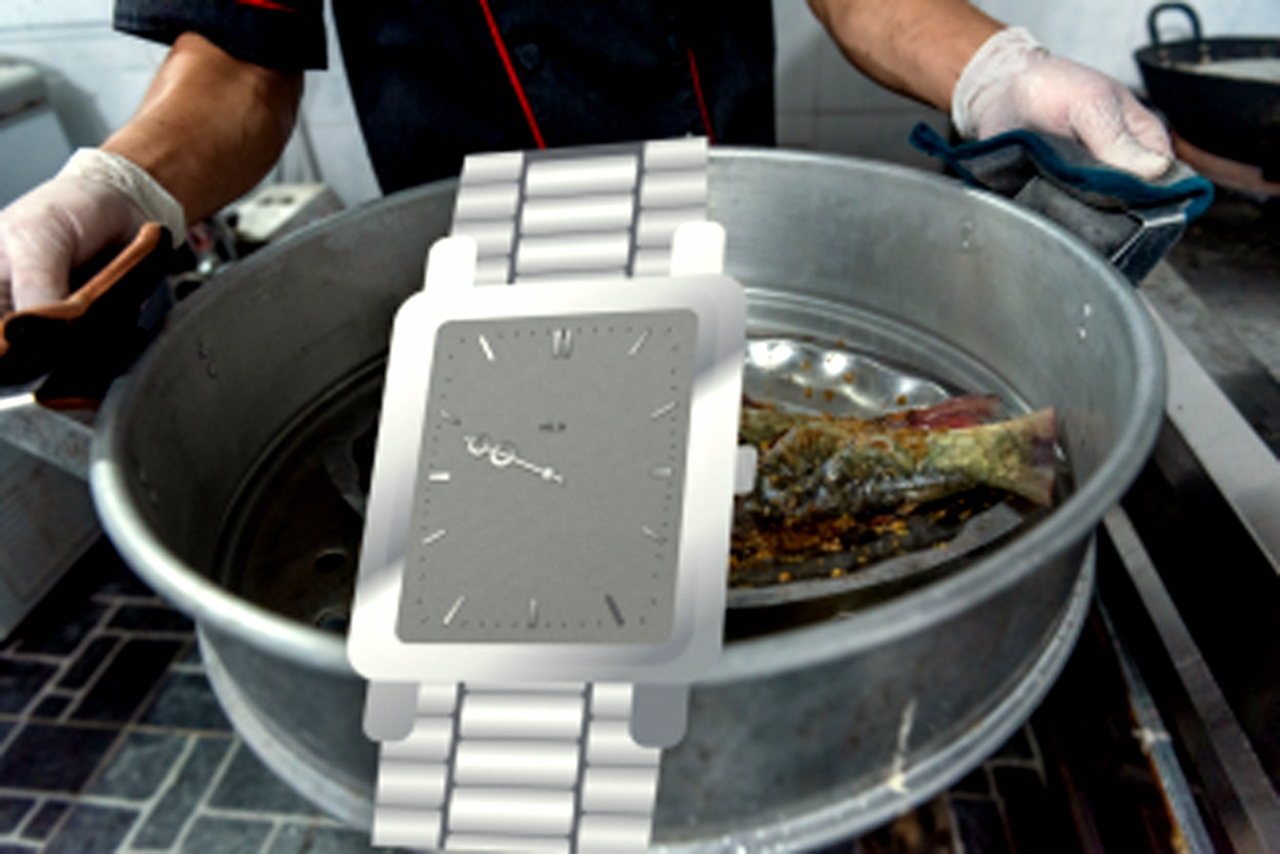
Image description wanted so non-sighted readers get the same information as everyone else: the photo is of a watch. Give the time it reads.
9:49
